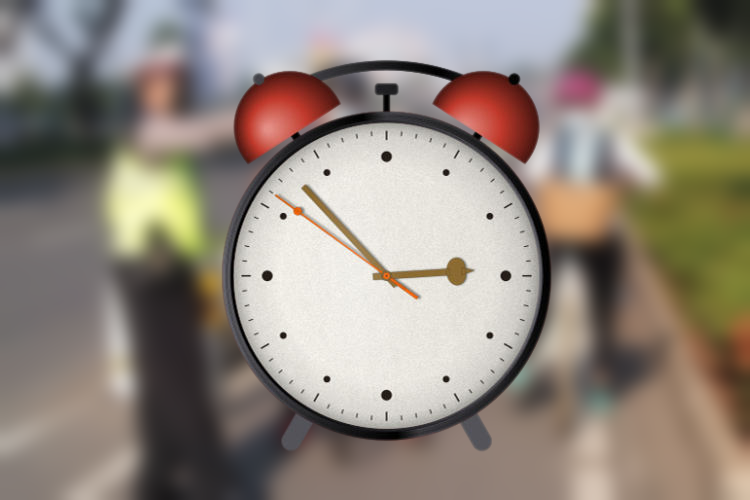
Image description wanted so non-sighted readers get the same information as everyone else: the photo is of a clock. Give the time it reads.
2:52:51
